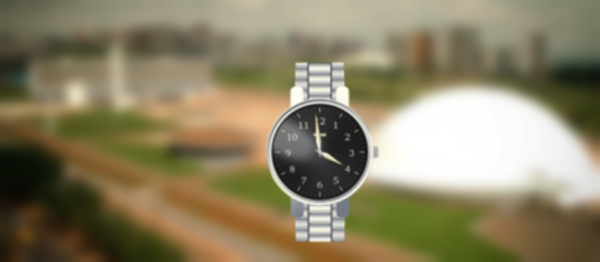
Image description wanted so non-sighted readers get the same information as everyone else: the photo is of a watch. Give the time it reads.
3:59
